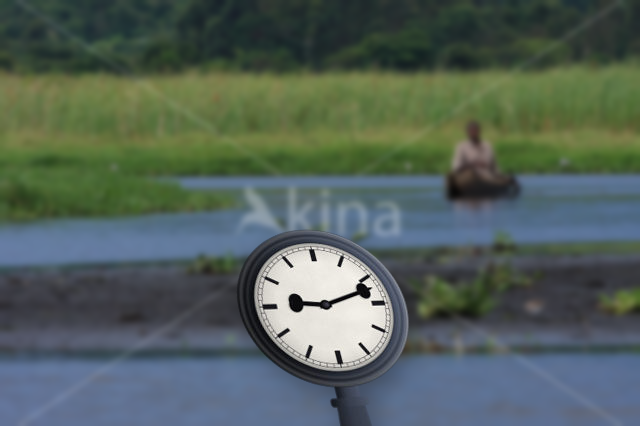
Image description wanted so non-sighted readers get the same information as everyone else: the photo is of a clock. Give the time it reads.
9:12
